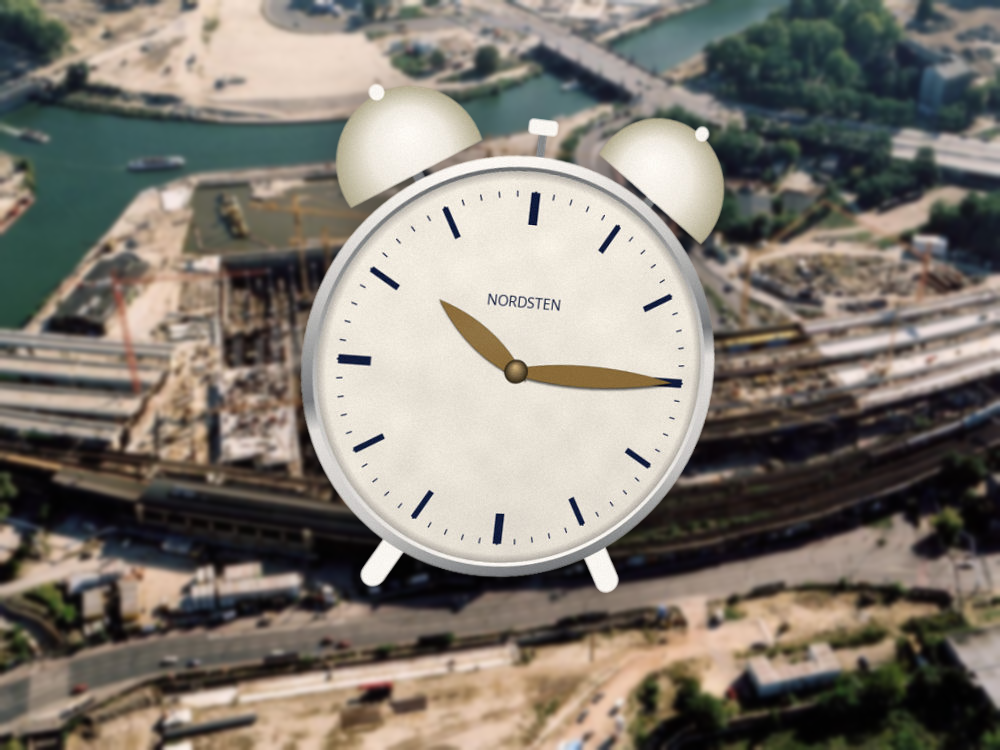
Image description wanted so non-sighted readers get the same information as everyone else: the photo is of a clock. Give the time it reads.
10:15
